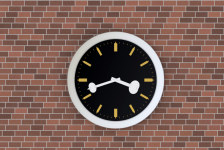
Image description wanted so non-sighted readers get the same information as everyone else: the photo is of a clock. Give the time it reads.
3:42
